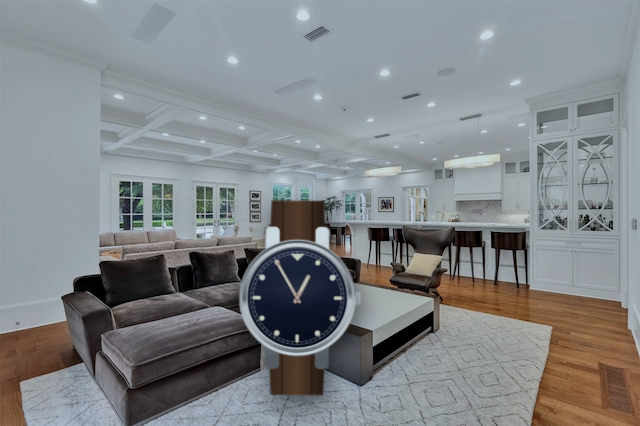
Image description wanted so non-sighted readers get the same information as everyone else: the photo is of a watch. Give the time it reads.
12:55
